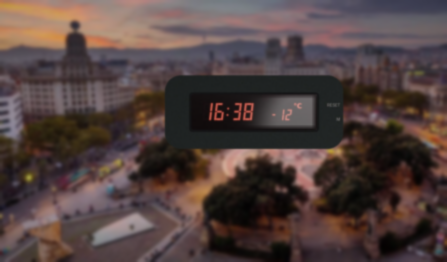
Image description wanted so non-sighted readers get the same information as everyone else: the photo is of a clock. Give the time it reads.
16:38
